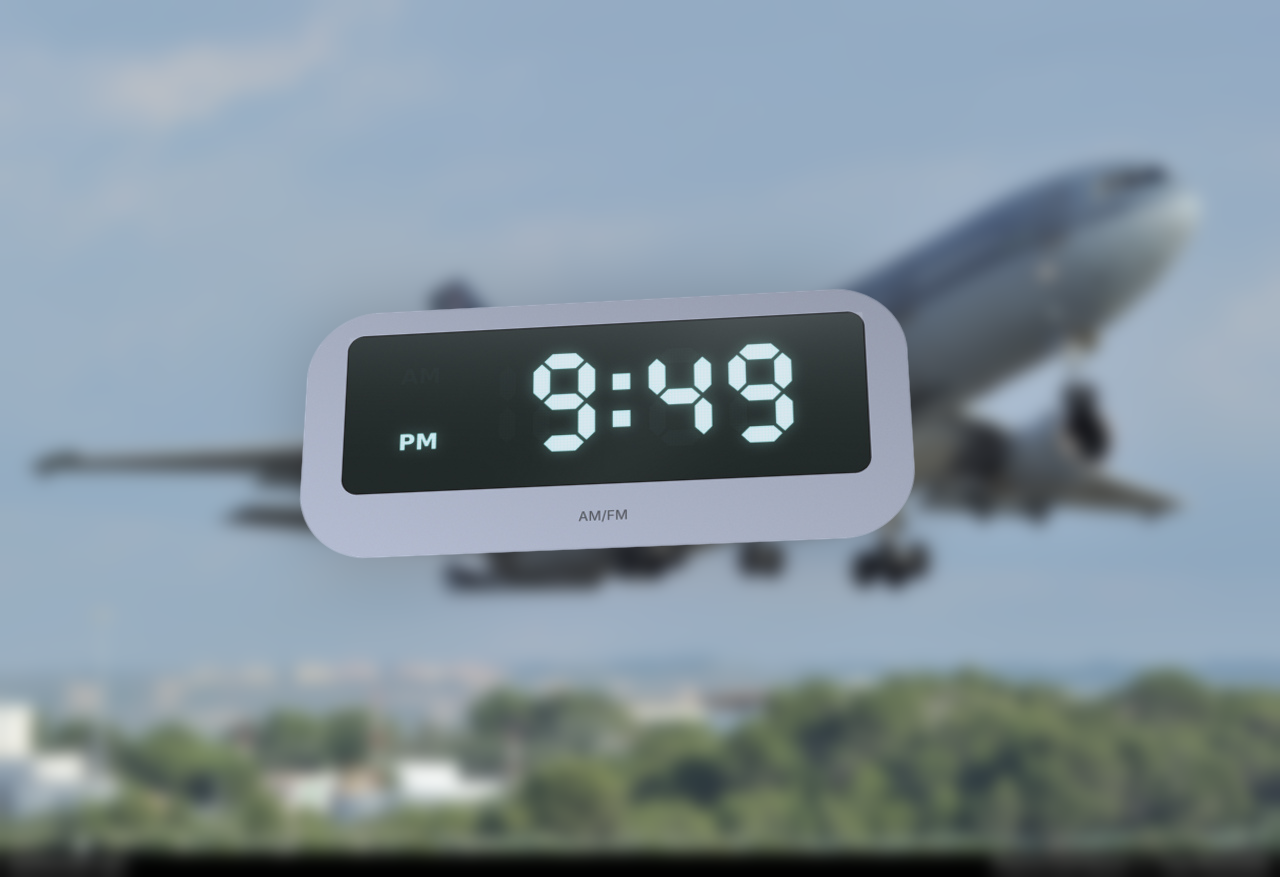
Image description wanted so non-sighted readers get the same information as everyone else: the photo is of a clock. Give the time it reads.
9:49
